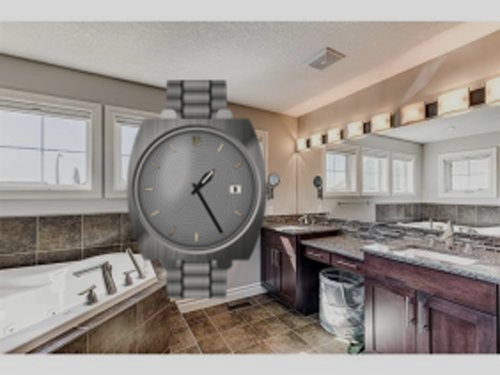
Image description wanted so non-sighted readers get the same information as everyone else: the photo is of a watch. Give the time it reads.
1:25
